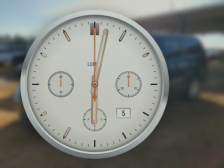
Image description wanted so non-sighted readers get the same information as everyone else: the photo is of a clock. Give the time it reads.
6:02
